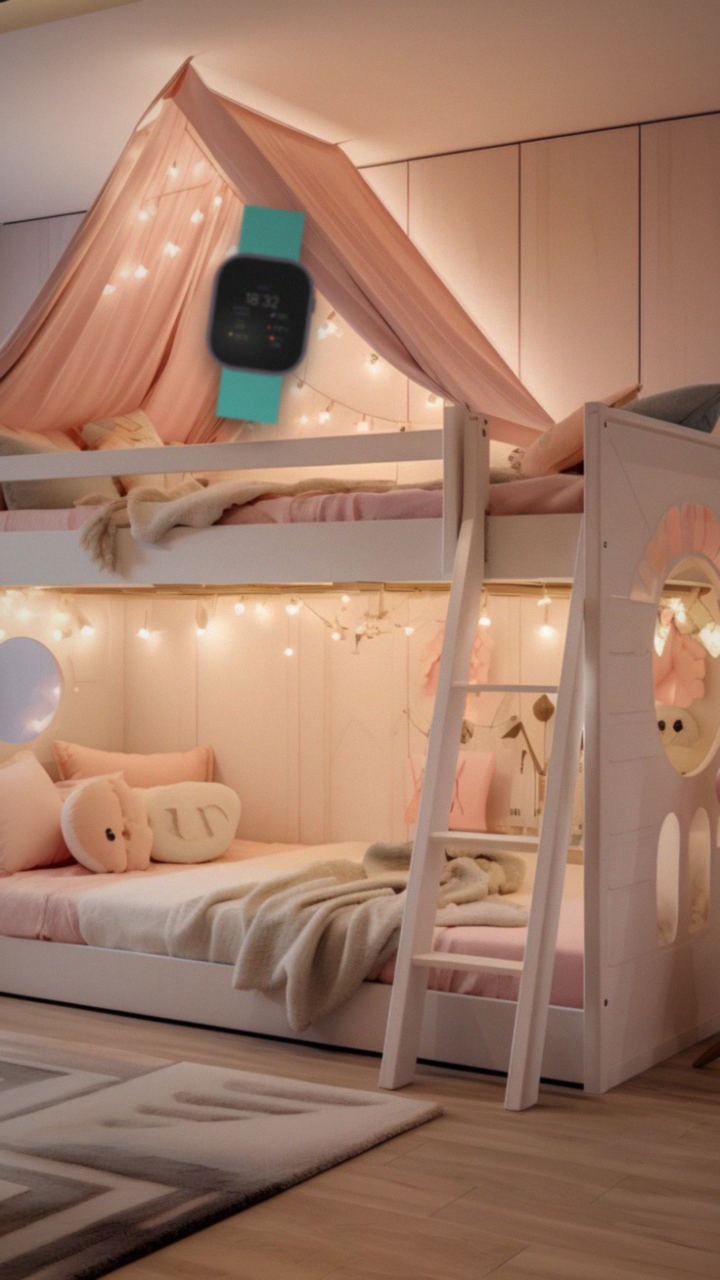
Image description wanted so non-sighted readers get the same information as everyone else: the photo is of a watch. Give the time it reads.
18:32
